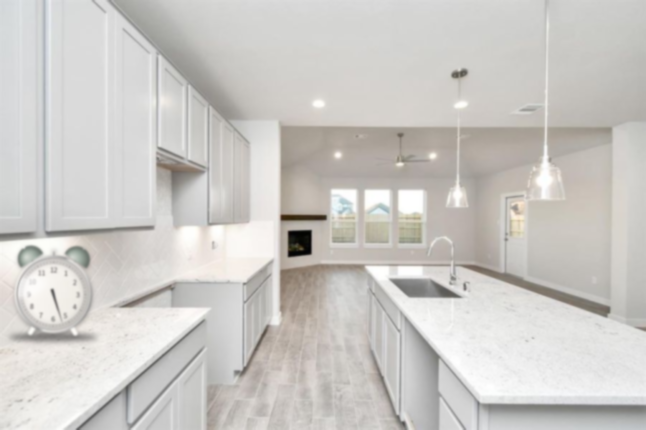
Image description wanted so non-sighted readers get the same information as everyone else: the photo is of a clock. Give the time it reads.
5:27
